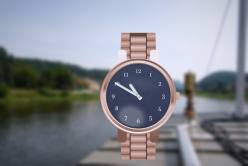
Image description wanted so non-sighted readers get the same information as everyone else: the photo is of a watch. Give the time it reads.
10:50
